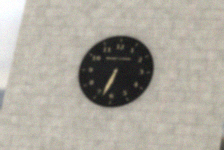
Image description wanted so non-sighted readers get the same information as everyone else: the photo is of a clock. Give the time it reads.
6:33
